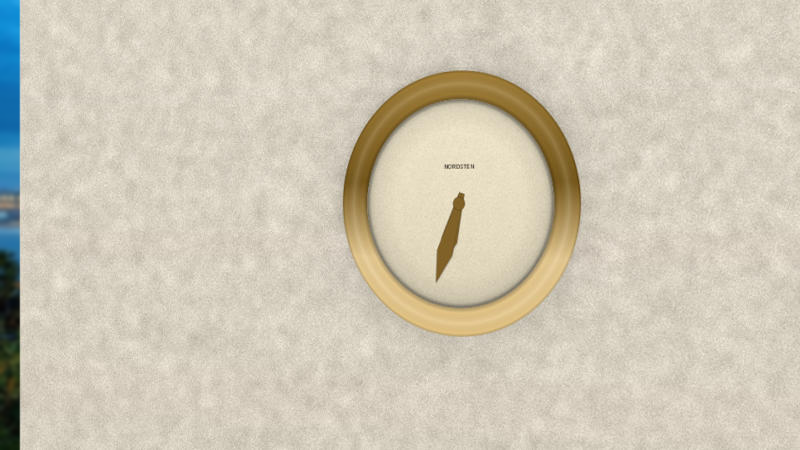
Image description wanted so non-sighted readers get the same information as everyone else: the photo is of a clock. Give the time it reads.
6:33
